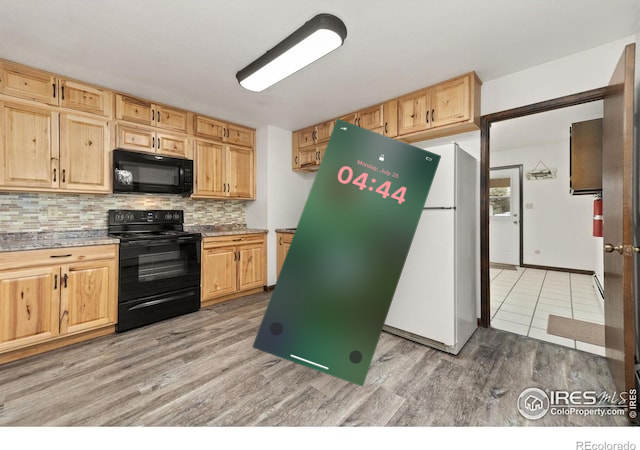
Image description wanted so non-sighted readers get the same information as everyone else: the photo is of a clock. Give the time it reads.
4:44
